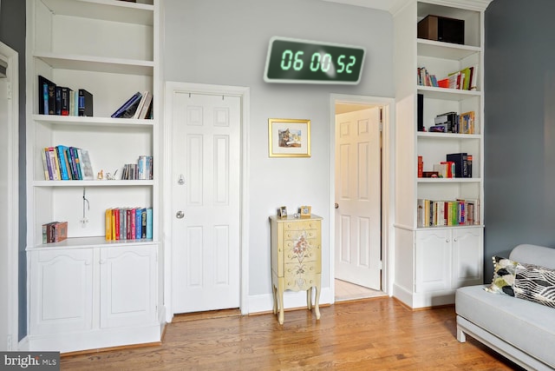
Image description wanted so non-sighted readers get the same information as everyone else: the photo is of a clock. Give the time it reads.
6:00:52
